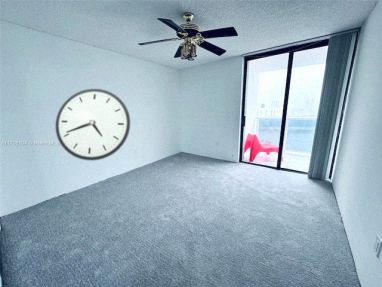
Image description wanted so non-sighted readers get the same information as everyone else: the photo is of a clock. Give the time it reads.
4:41
